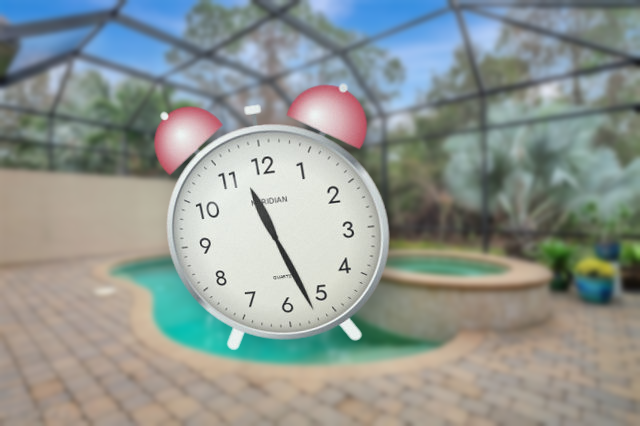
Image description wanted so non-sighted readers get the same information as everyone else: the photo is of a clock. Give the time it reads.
11:27
